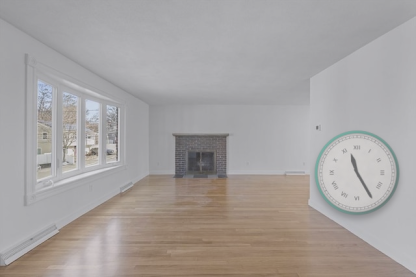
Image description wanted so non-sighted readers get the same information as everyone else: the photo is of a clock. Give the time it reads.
11:25
